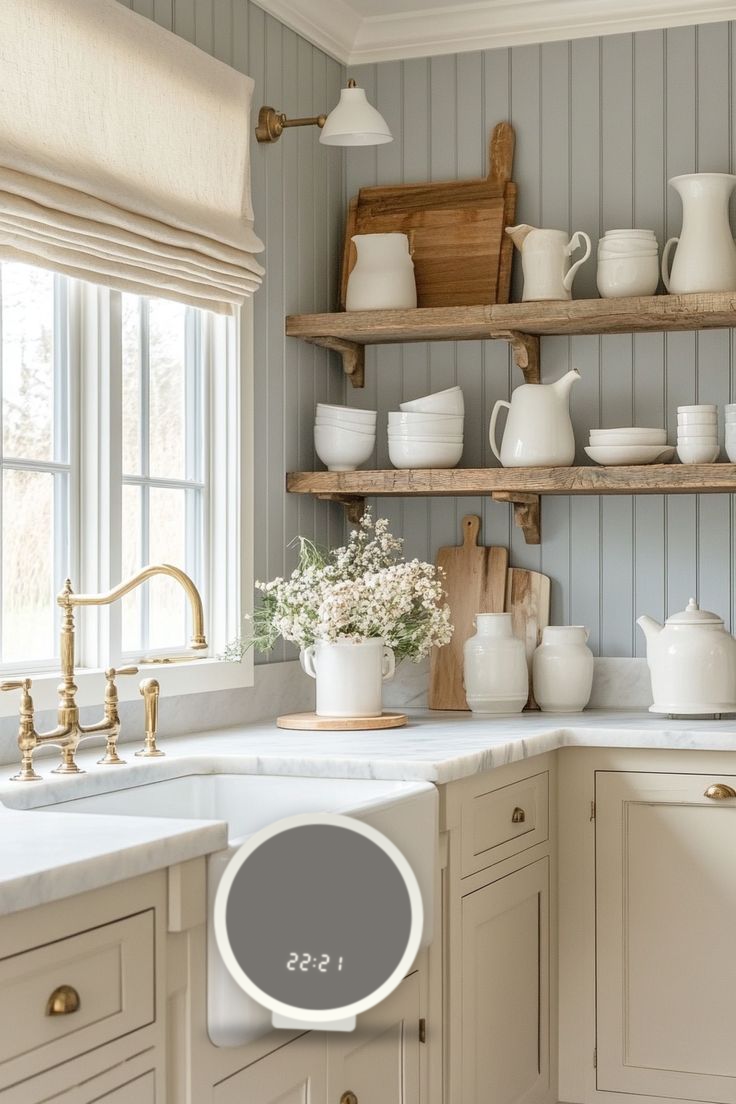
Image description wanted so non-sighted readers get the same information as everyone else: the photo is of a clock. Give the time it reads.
22:21
